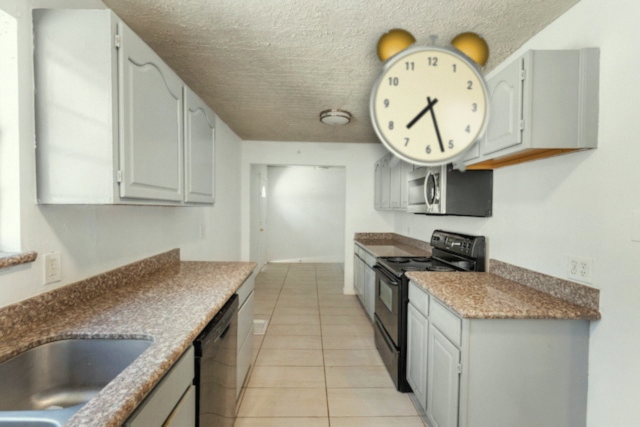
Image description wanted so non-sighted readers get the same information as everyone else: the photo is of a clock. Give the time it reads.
7:27
